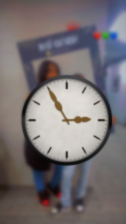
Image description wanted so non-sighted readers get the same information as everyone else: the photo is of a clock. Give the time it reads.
2:55
